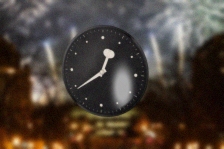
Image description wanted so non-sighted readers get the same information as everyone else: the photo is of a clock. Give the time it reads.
12:39
